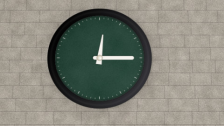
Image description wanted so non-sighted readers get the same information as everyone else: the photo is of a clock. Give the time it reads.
12:15
